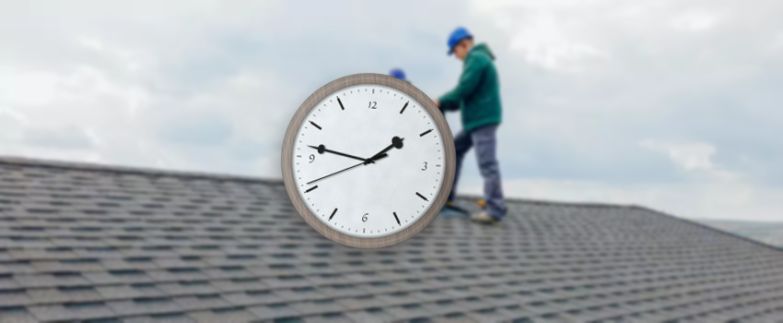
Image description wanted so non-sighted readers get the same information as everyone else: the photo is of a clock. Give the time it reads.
1:46:41
